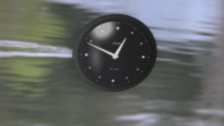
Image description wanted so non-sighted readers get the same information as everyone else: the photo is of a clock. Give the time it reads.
12:49
